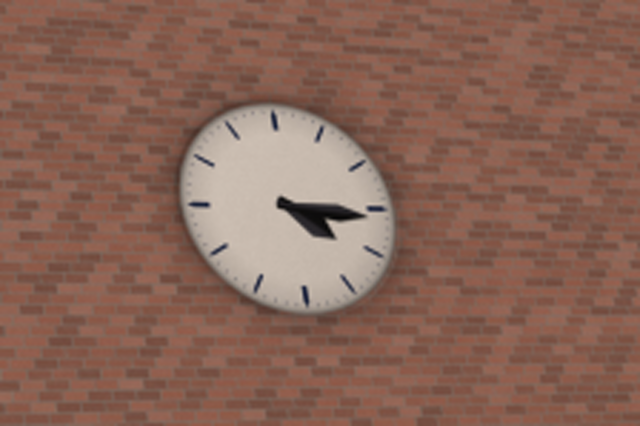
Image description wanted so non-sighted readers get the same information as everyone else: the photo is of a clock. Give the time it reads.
4:16
